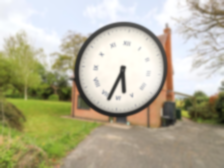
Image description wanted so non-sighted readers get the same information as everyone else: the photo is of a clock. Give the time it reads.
5:33
